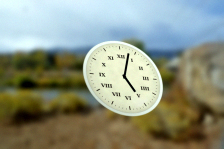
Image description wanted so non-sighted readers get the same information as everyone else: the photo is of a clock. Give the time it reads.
5:03
